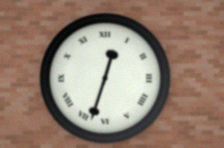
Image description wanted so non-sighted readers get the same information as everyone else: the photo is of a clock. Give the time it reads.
12:33
